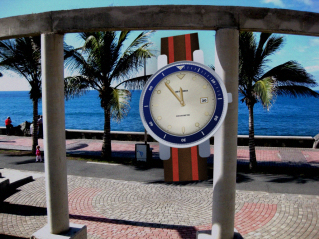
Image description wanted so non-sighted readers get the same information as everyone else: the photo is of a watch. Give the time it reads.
11:54
